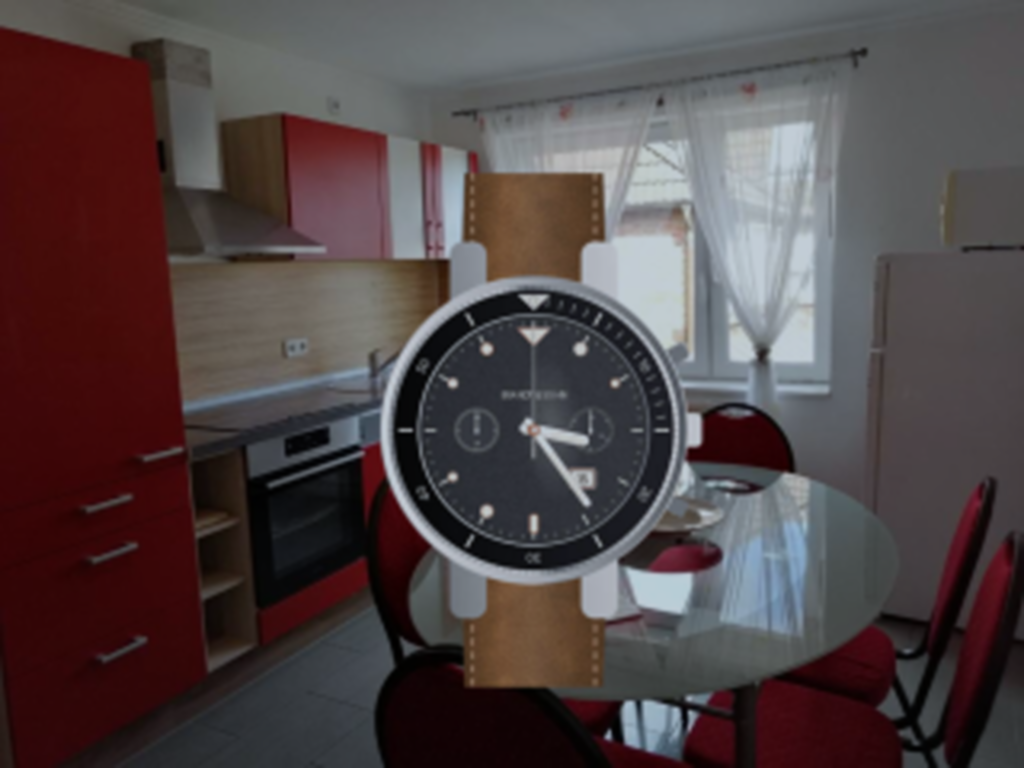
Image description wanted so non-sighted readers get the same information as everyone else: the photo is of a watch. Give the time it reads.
3:24
